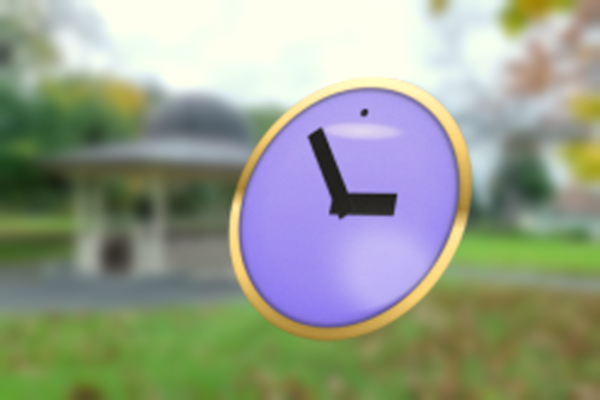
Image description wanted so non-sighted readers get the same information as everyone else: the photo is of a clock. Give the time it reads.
2:54
